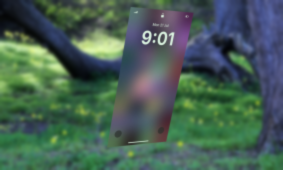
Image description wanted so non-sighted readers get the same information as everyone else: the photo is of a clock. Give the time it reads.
9:01
